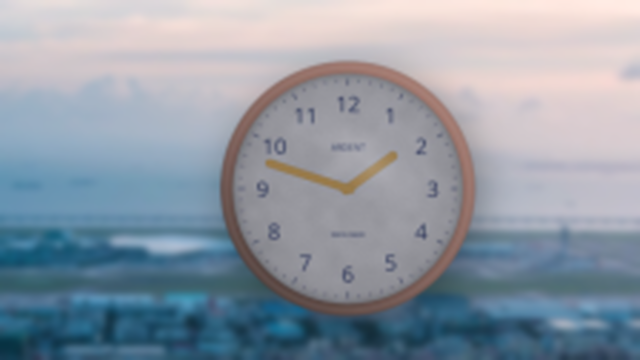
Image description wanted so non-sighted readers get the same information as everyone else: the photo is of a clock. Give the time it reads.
1:48
